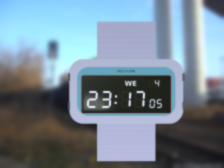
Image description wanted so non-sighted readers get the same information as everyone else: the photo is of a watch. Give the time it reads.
23:17
